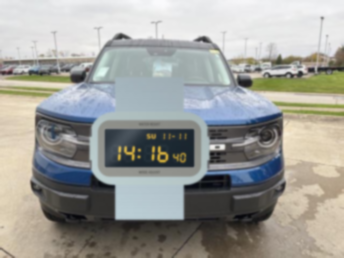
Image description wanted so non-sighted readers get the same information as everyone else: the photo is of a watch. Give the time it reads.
14:16
